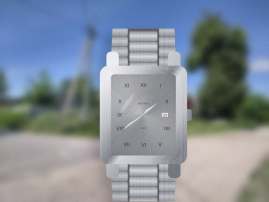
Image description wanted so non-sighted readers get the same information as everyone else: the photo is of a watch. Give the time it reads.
1:39
